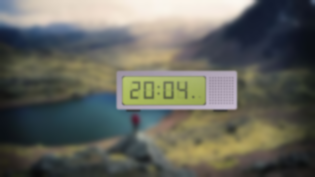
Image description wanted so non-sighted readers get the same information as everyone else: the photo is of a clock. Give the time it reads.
20:04
